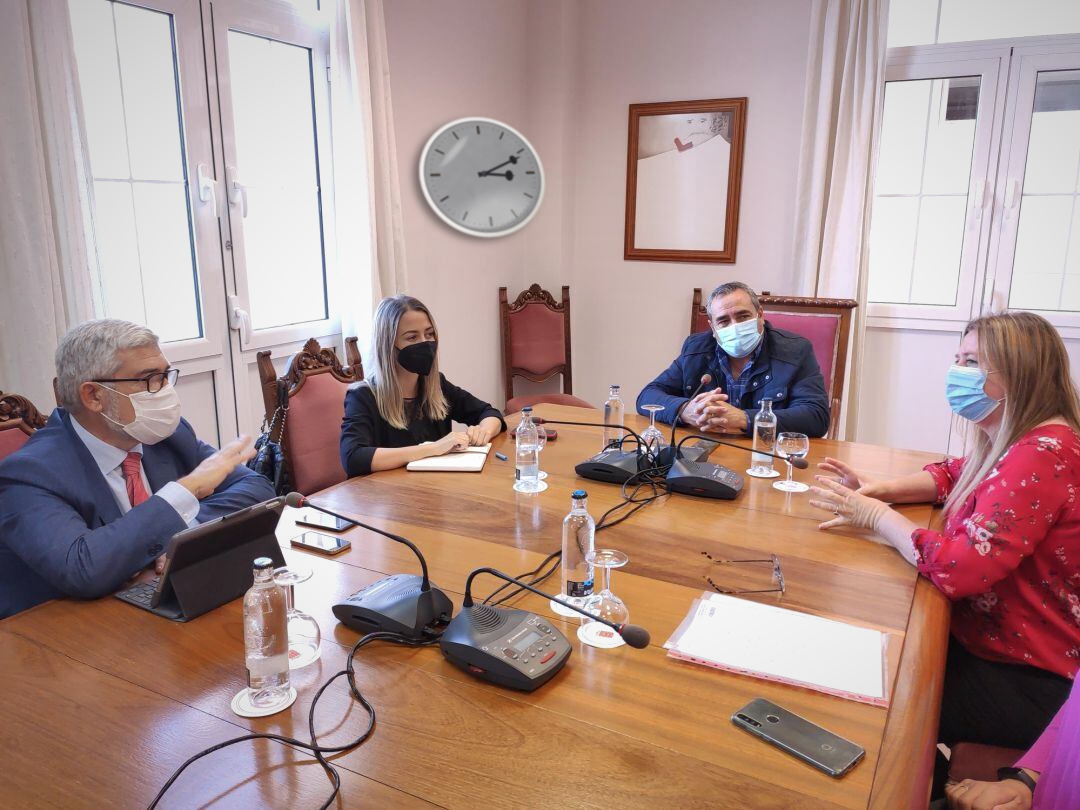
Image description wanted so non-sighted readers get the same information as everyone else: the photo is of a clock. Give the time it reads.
3:11
